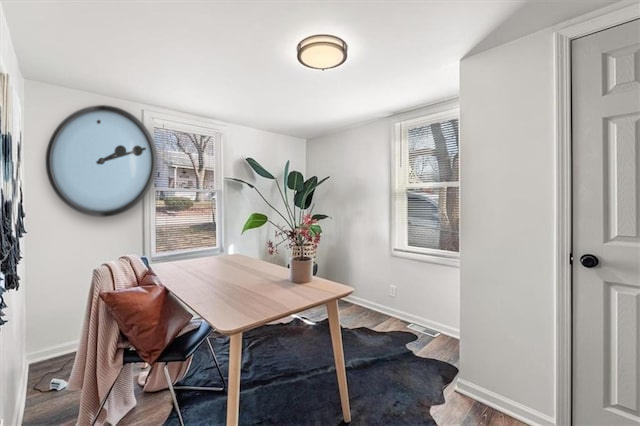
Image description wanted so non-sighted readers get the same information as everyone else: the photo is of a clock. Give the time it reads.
2:13
